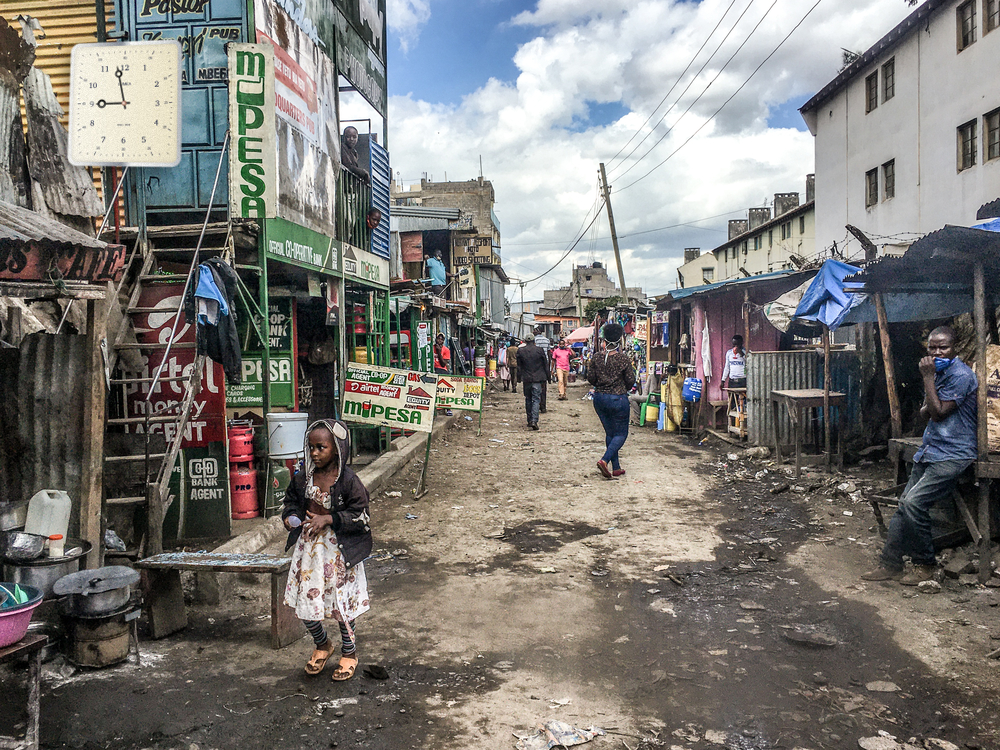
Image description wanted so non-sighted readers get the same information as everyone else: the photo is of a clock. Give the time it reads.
8:58
